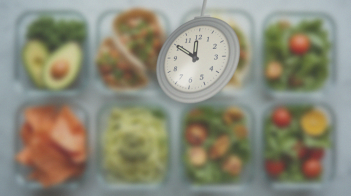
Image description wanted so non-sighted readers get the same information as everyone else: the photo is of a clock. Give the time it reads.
11:50
